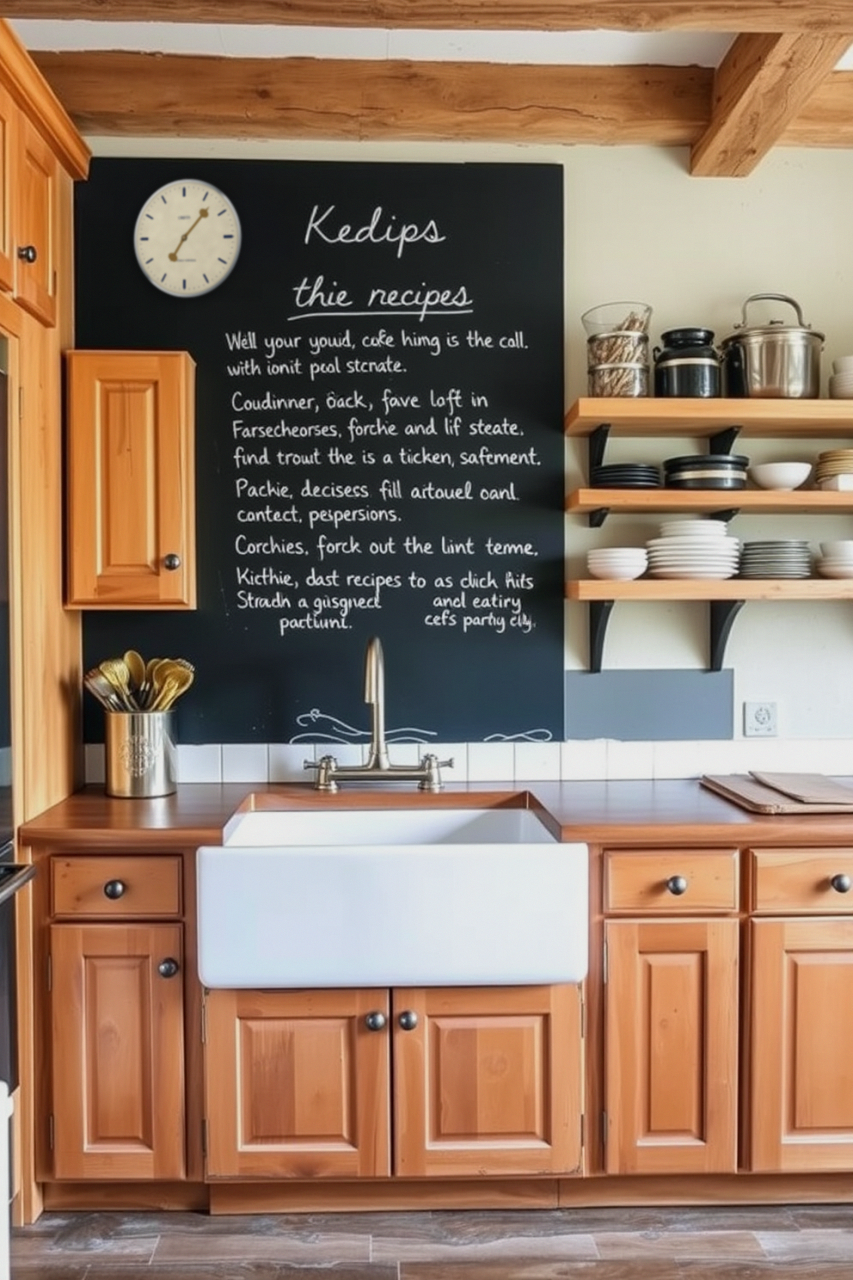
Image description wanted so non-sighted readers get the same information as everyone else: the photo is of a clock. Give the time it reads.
7:07
